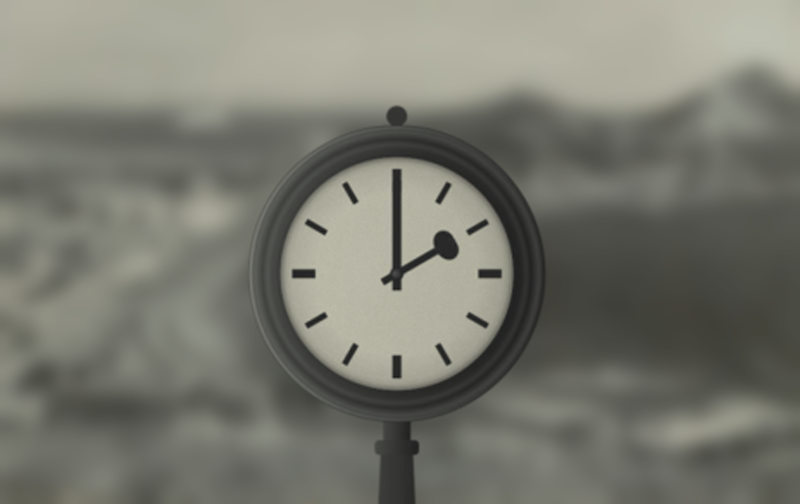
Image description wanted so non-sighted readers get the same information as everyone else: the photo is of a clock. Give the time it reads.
2:00
